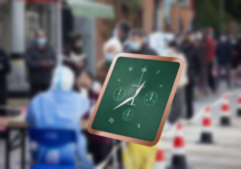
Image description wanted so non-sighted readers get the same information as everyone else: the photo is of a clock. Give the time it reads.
12:38
